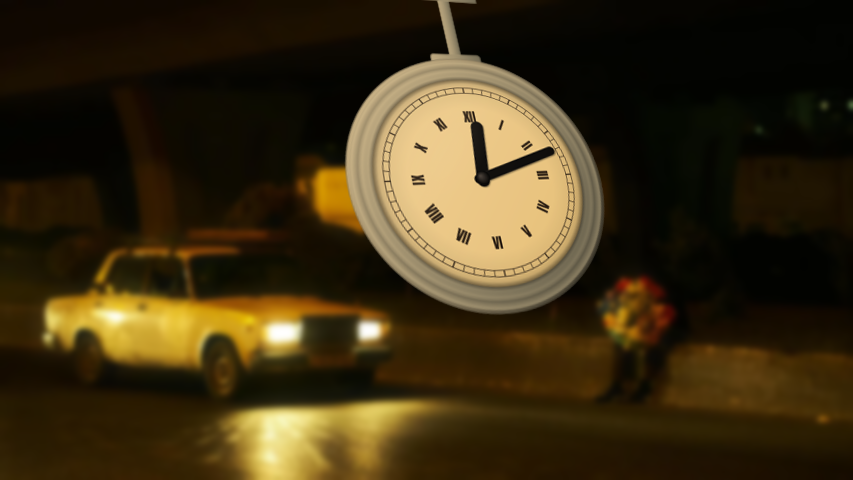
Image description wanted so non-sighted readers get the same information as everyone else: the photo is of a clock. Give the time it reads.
12:12
